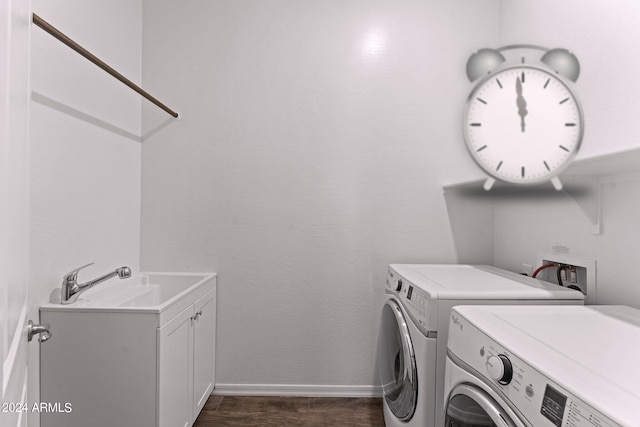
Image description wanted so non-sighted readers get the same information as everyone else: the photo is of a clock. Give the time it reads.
11:59
